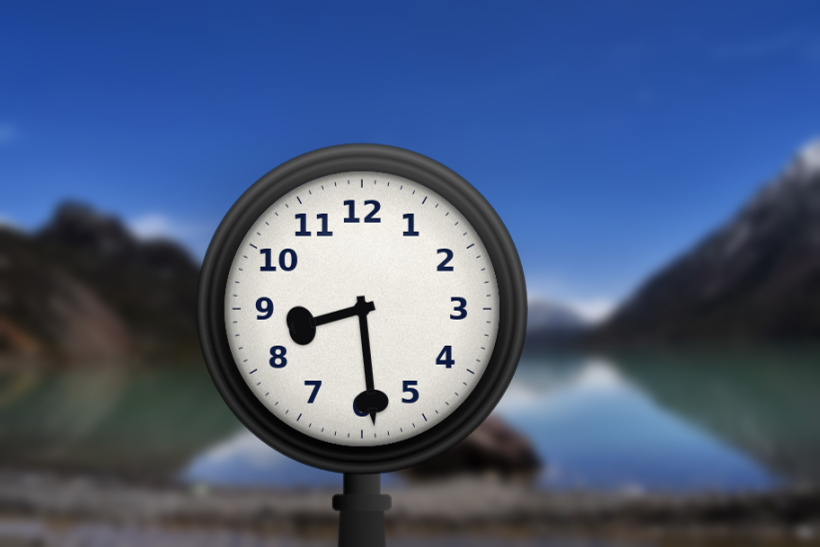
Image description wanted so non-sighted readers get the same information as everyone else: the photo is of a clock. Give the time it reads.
8:29
